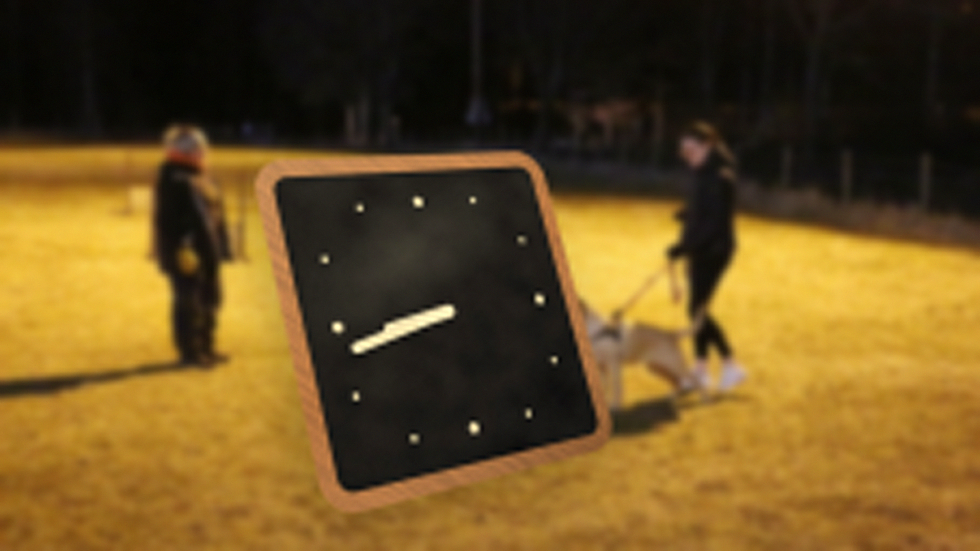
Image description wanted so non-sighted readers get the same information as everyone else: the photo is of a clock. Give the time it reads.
8:43
